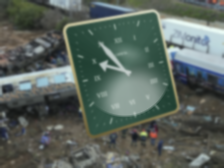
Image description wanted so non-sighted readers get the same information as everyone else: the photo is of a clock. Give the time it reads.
9:55
